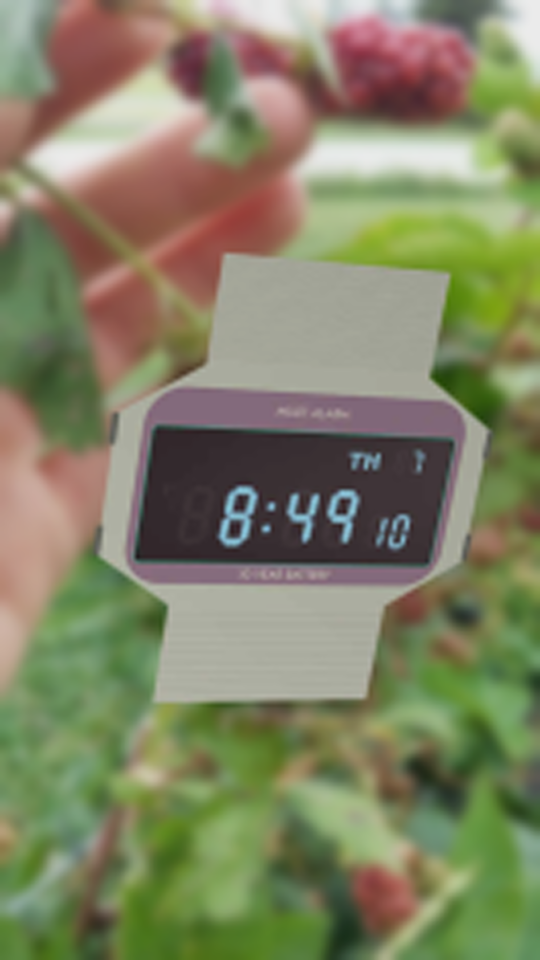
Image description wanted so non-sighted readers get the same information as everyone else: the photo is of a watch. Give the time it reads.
8:49:10
